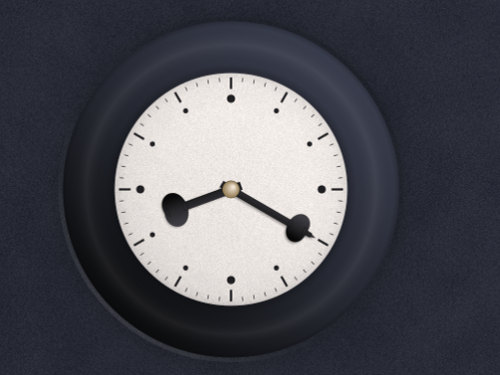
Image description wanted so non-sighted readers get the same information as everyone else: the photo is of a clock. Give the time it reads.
8:20
